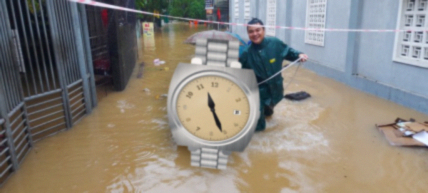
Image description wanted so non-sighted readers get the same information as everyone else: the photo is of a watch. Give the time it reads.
11:26
